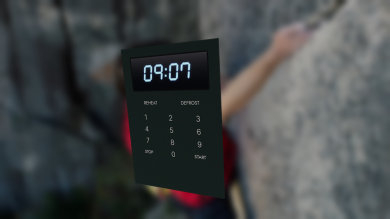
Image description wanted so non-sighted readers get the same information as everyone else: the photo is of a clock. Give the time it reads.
9:07
